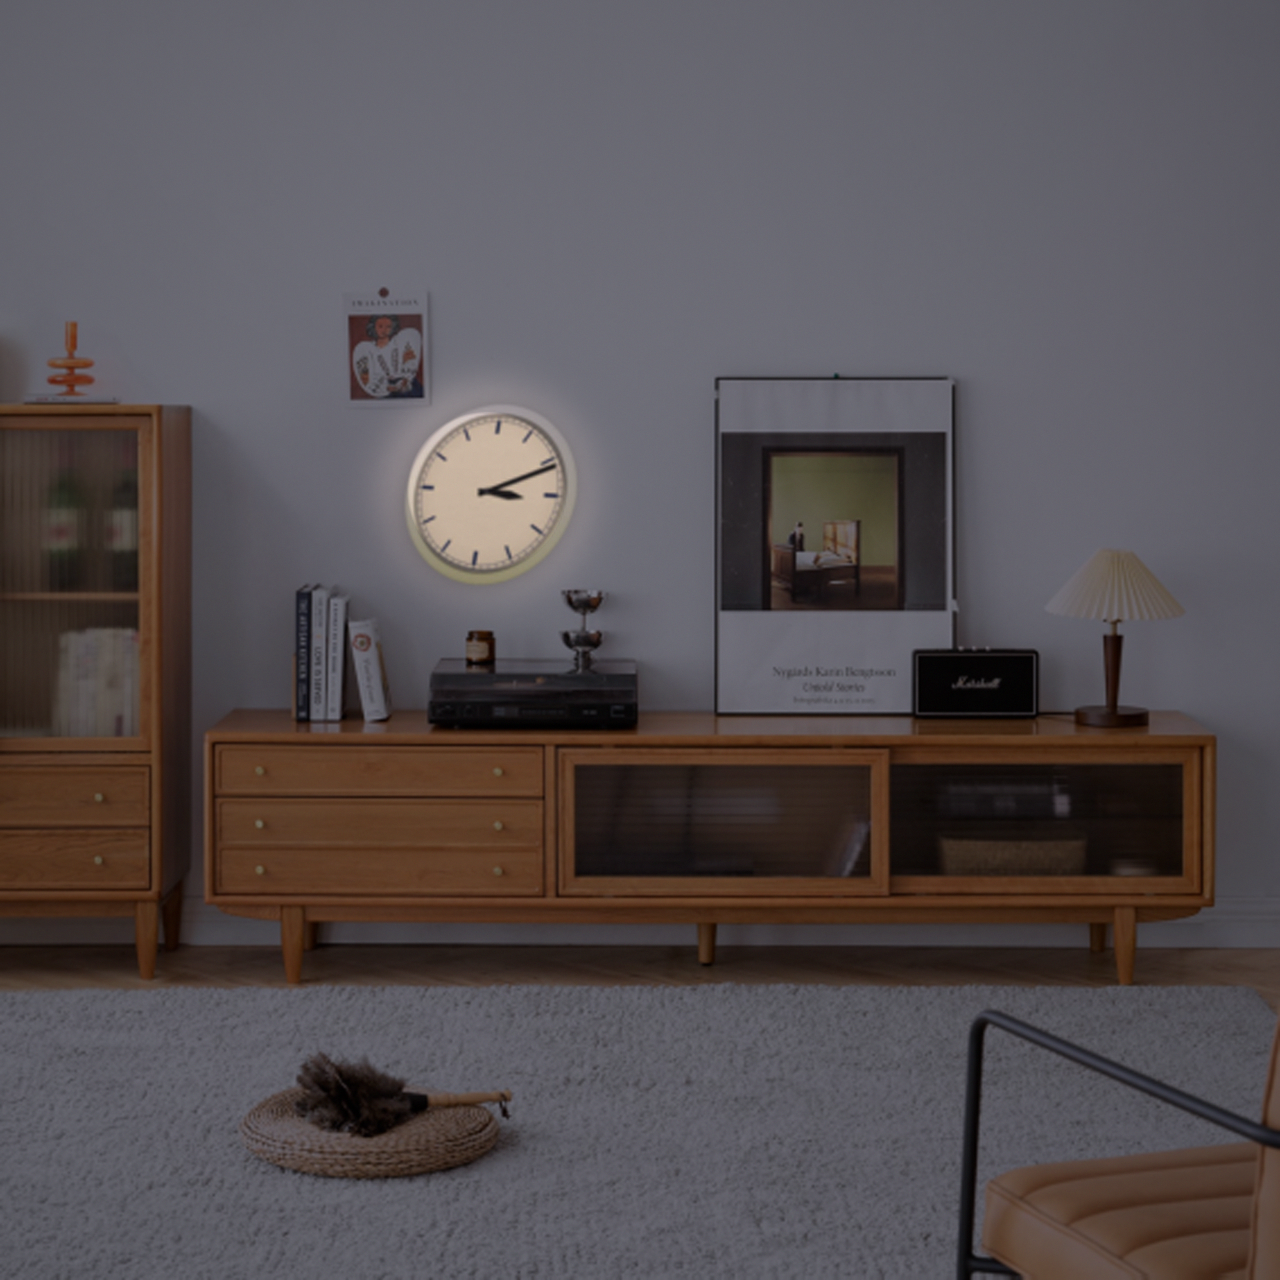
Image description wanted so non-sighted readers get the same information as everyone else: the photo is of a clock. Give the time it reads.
3:11
